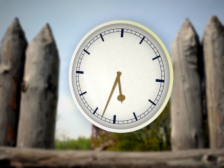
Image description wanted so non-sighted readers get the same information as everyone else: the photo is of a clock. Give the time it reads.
5:33
